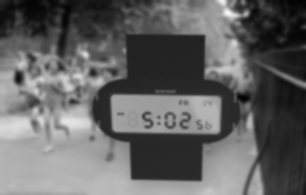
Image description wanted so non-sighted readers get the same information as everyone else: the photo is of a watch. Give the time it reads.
5:02
